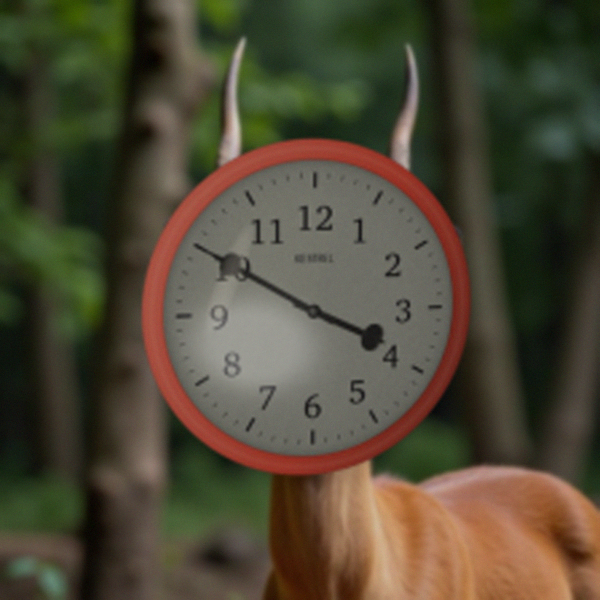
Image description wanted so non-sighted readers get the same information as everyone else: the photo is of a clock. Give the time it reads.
3:50
